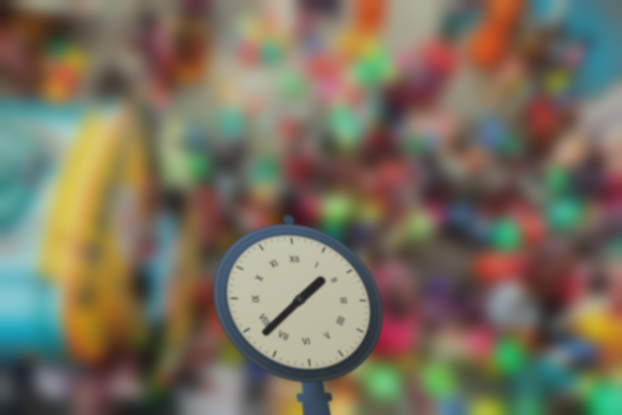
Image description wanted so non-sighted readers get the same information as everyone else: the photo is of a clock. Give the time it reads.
1:38
